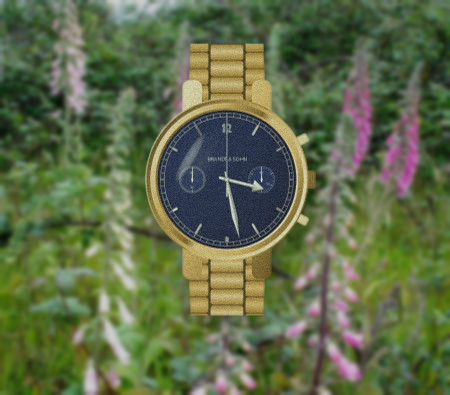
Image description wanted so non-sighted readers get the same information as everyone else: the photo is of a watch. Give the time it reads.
3:28
